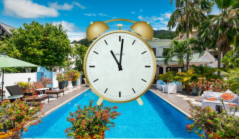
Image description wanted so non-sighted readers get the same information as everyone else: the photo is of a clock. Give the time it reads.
11:01
